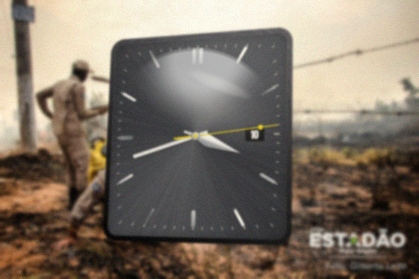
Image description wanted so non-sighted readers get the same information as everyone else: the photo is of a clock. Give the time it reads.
3:42:14
